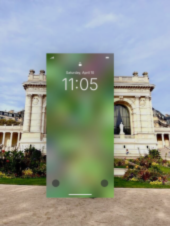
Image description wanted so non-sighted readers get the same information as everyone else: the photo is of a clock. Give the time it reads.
11:05
